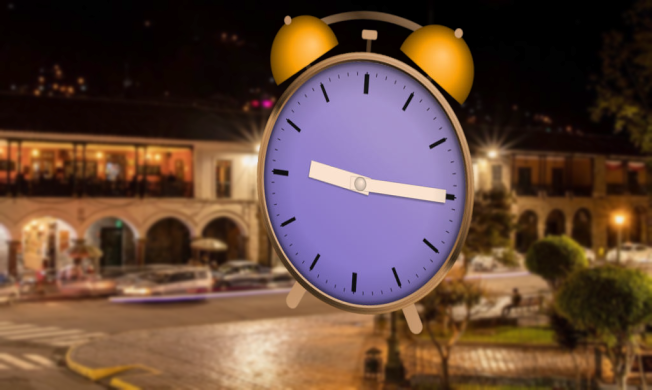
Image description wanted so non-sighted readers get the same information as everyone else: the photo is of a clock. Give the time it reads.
9:15
